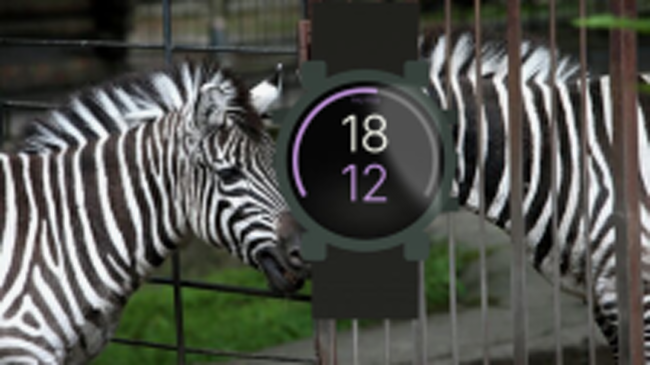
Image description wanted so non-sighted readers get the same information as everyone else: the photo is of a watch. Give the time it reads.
18:12
